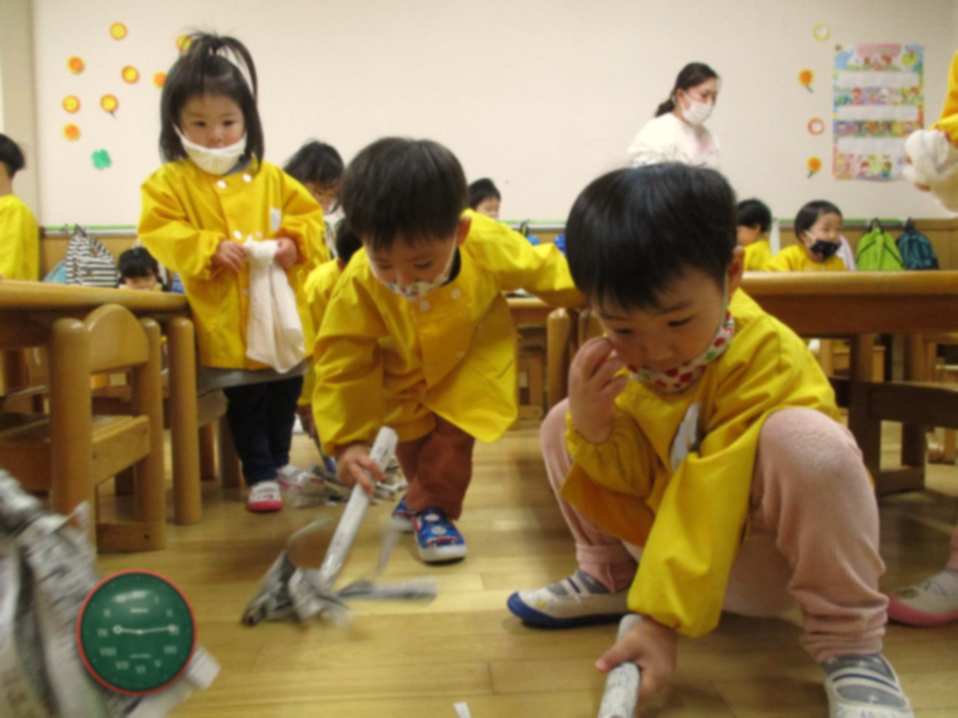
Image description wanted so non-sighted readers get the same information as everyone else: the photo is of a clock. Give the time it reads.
9:14
